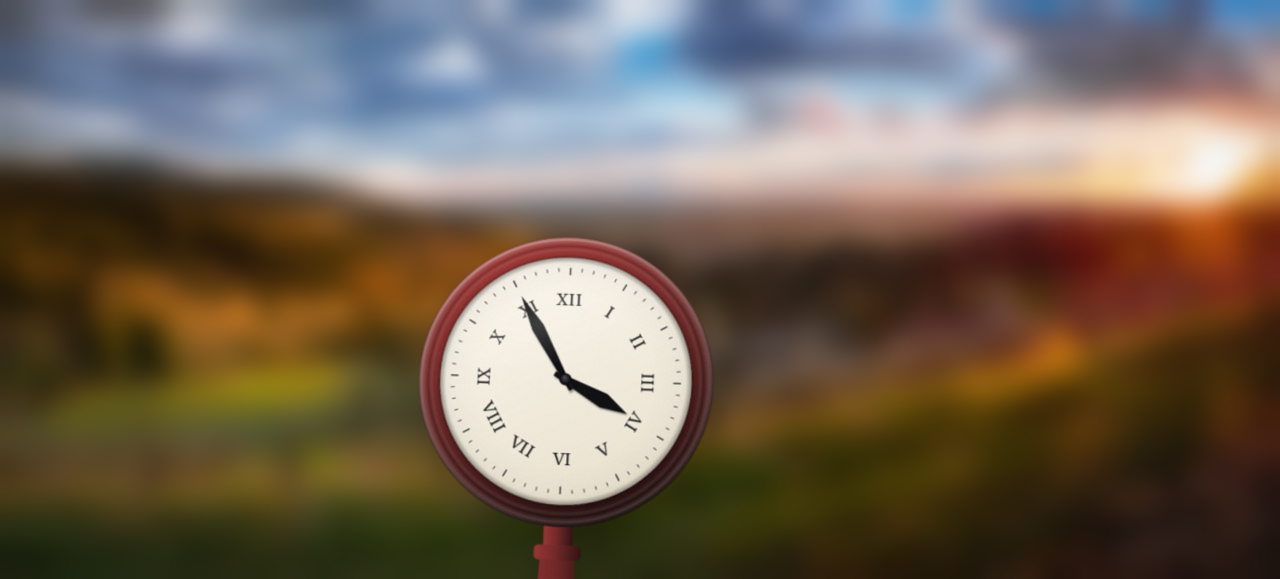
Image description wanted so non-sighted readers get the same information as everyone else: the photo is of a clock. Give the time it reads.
3:55
